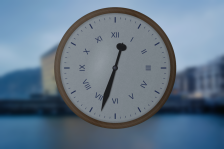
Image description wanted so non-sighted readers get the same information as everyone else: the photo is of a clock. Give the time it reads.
12:33
